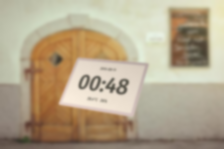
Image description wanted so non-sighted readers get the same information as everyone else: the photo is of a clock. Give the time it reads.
0:48
